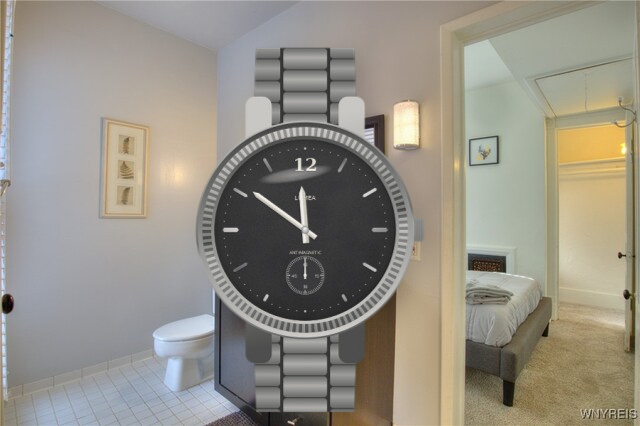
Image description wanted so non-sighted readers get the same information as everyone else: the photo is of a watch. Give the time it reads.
11:51
